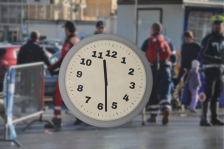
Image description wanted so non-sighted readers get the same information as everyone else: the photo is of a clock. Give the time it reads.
11:28
